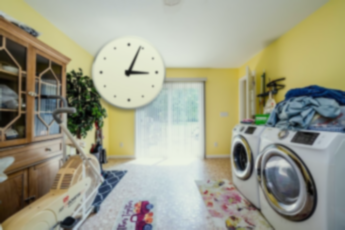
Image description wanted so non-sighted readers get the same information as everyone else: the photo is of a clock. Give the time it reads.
3:04
